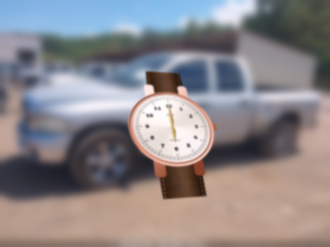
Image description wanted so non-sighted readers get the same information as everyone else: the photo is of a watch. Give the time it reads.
6:00
